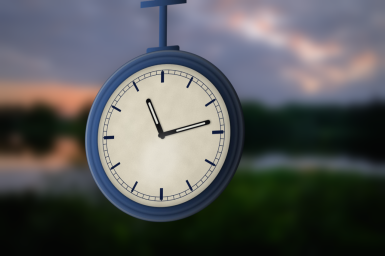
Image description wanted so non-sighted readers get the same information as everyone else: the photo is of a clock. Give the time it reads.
11:13
